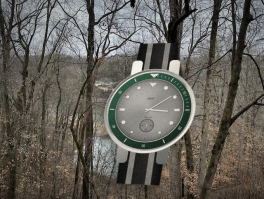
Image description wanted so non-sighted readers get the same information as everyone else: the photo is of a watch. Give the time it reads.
3:09
